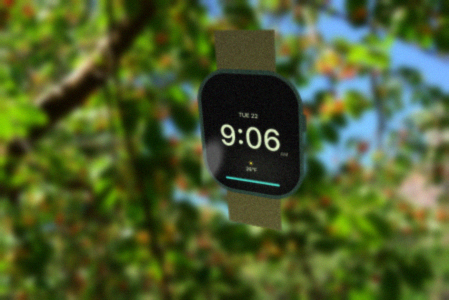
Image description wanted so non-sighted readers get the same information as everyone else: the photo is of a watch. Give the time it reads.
9:06
